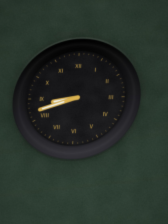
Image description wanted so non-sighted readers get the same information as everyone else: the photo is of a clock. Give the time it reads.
8:42
